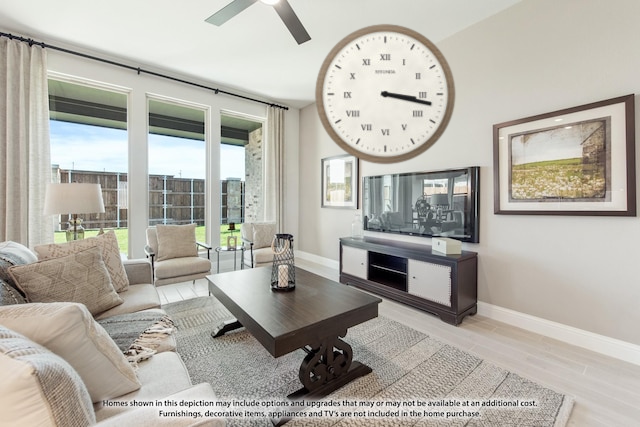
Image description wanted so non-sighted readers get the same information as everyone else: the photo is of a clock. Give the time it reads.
3:17
